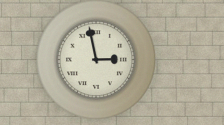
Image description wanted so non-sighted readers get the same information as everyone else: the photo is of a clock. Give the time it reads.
2:58
